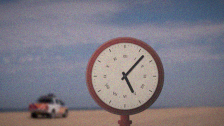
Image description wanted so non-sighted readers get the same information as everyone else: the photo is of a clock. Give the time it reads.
5:07
